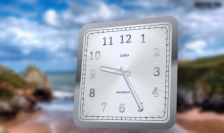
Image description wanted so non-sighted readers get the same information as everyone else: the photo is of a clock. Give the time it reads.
9:25
